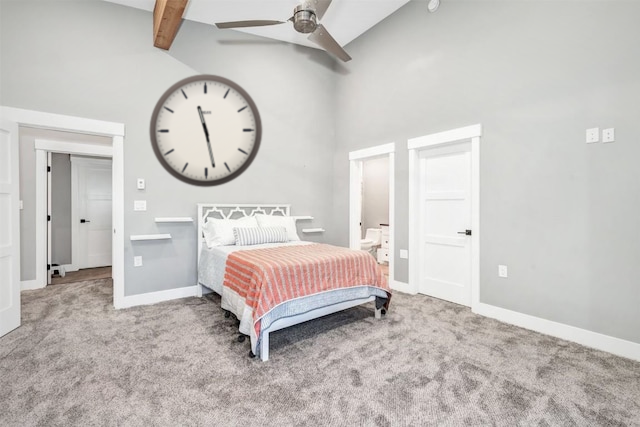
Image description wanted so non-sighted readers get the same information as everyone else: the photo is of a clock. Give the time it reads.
11:28
